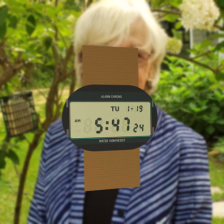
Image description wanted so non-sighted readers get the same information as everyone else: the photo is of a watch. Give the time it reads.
5:47:24
